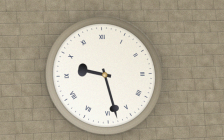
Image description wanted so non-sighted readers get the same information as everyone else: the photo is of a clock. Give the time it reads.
9:28
